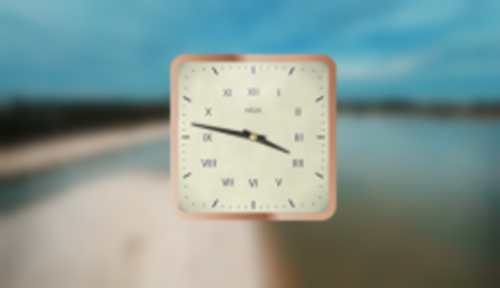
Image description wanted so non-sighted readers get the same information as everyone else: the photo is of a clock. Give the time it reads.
3:47
